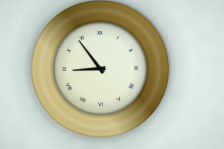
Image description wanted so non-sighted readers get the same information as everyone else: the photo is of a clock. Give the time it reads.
8:54
